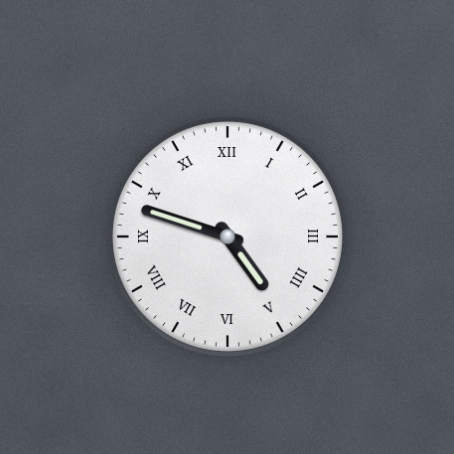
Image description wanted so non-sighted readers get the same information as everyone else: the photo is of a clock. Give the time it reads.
4:48
